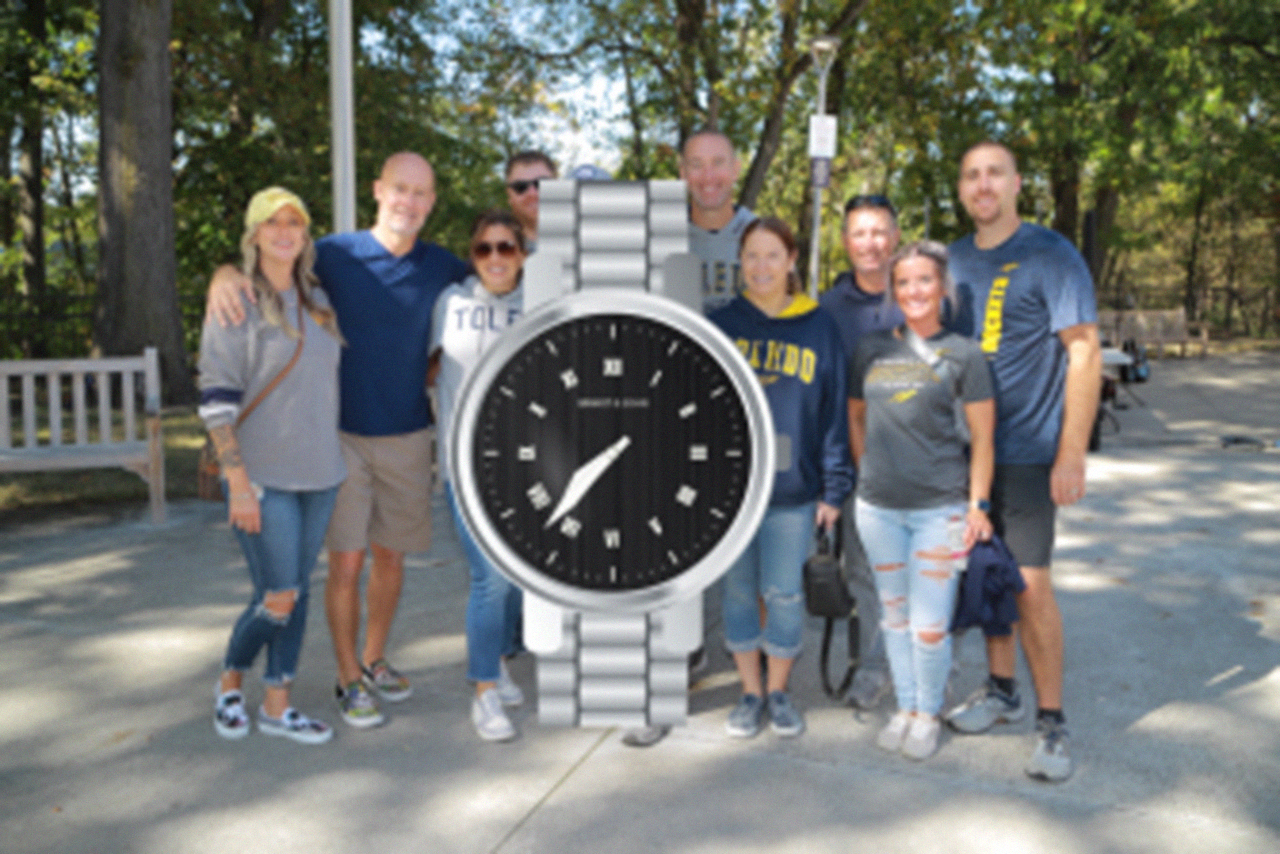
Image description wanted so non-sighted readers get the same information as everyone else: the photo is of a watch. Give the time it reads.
7:37
